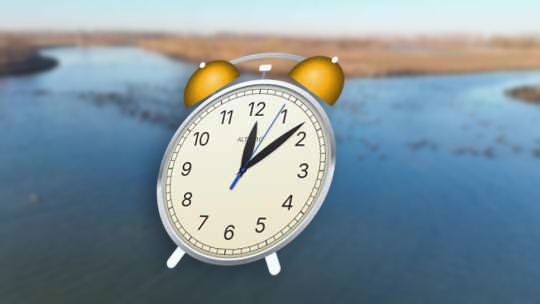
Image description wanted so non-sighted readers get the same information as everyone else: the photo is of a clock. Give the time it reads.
12:08:04
